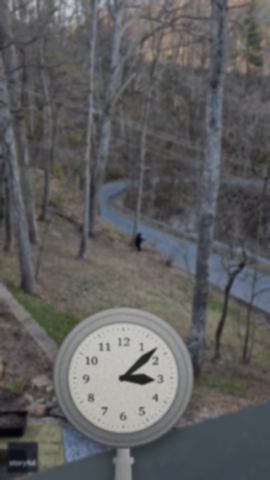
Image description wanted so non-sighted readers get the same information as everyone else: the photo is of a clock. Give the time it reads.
3:08
